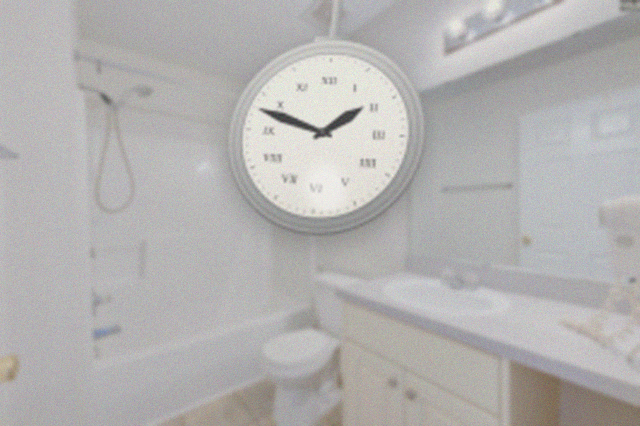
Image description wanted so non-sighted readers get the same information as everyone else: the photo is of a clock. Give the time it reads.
1:48
